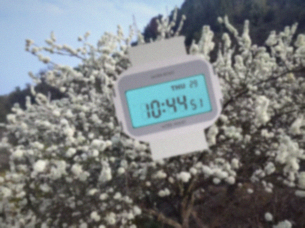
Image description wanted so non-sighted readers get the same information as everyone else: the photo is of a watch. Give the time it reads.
10:44:51
